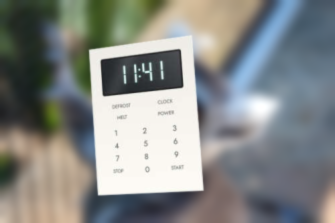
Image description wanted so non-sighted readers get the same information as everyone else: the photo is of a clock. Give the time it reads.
11:41
